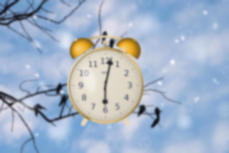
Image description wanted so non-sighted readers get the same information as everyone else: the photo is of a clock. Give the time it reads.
6:02
